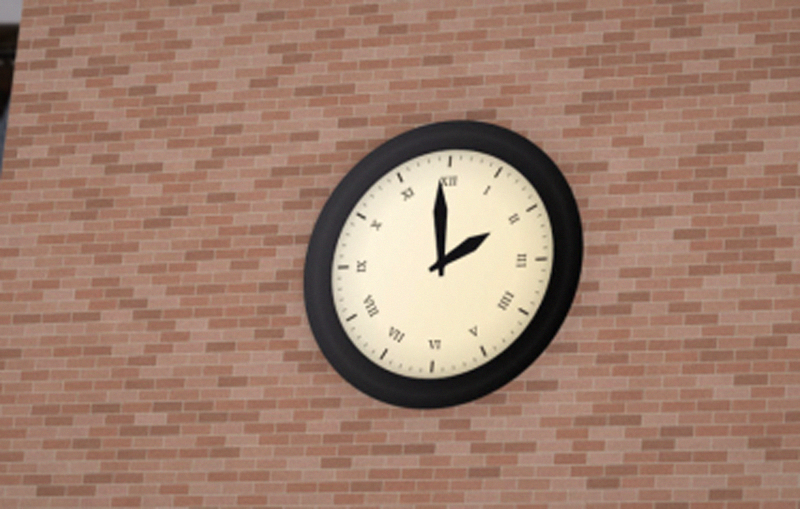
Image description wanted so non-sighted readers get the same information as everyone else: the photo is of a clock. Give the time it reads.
1:59
